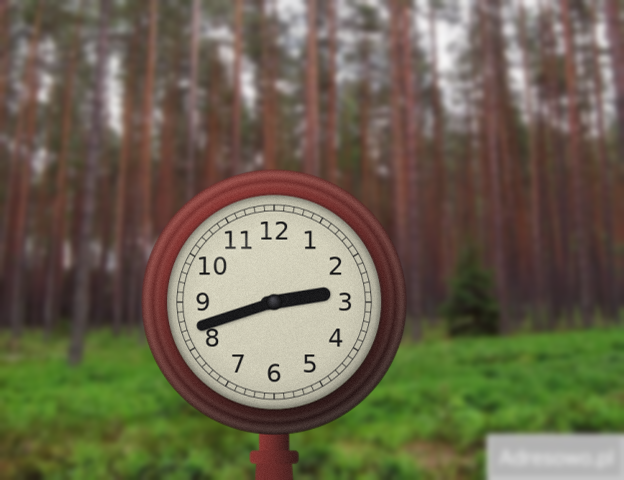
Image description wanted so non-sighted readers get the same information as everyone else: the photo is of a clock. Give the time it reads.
2:42
